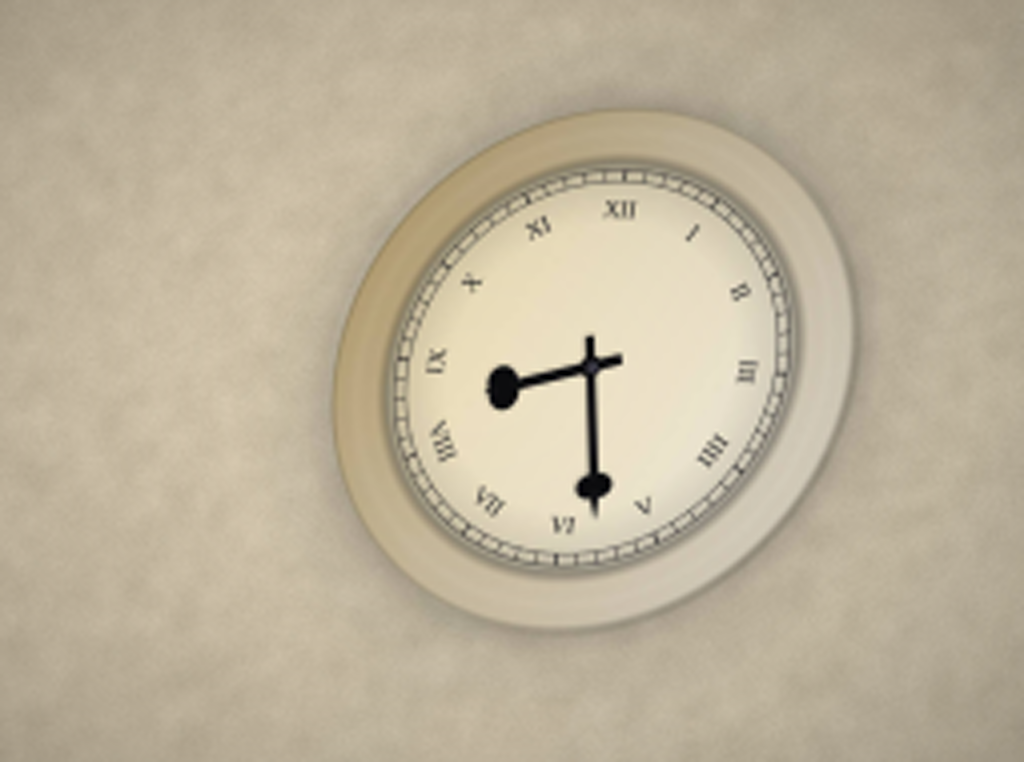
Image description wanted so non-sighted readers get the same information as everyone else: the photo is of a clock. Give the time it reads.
8:28
